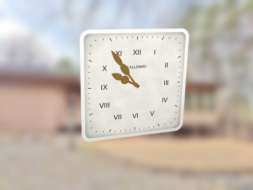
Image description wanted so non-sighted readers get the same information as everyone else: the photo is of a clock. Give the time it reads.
9:54
